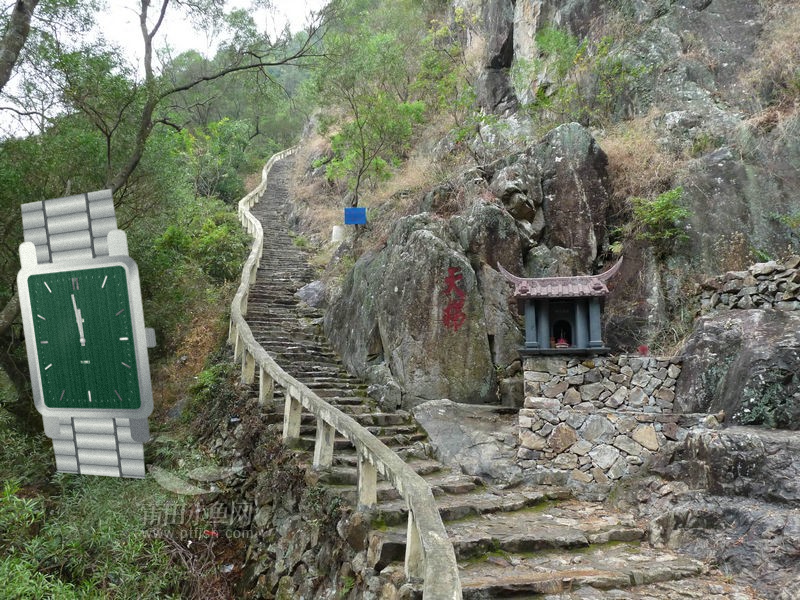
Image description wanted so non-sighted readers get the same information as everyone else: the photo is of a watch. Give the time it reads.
11:59
